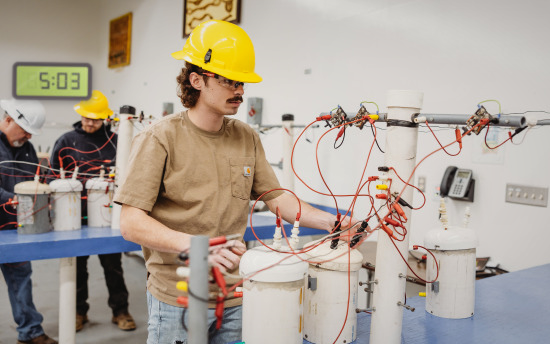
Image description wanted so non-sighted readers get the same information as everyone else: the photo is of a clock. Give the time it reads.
5:03
